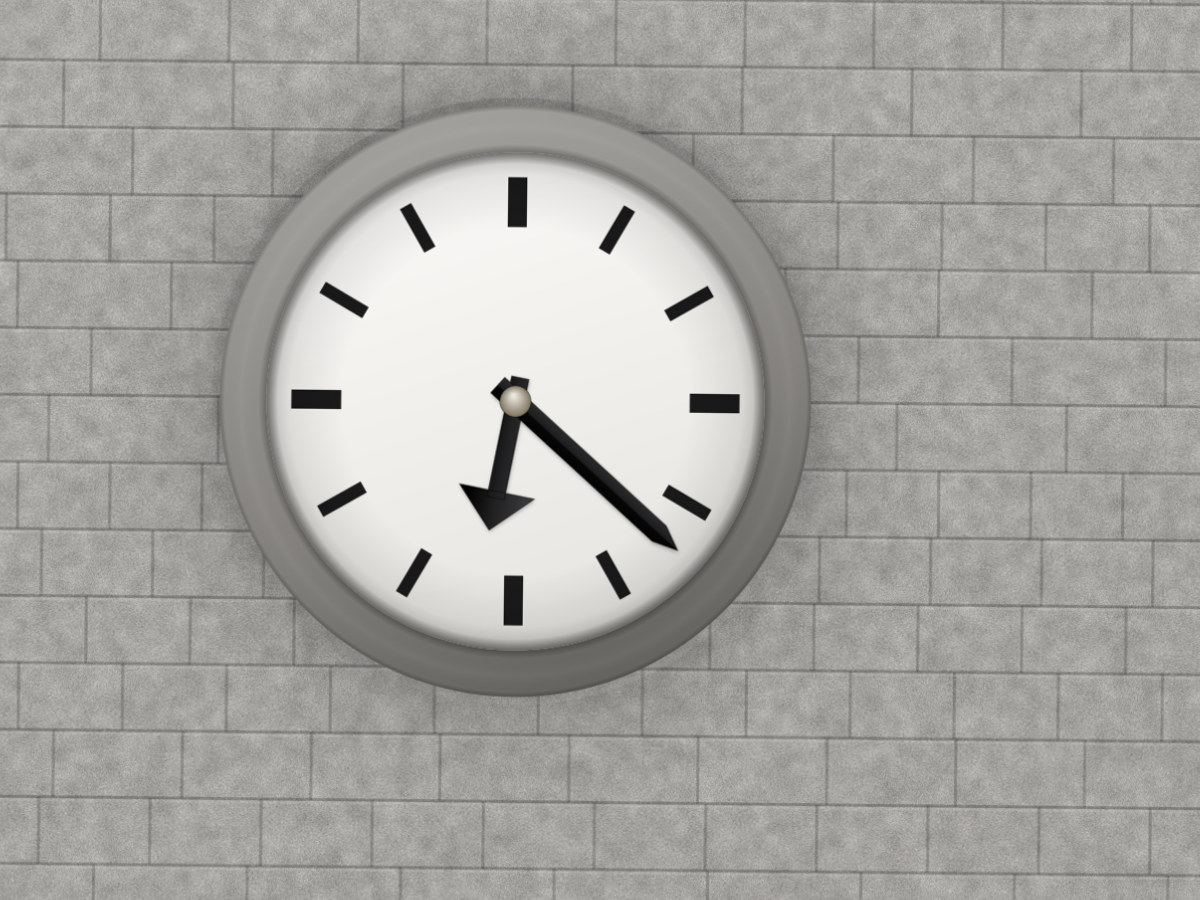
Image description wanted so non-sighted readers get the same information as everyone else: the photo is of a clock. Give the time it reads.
6:22
